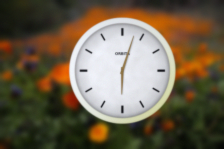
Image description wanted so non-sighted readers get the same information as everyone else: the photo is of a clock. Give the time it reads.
6:03
